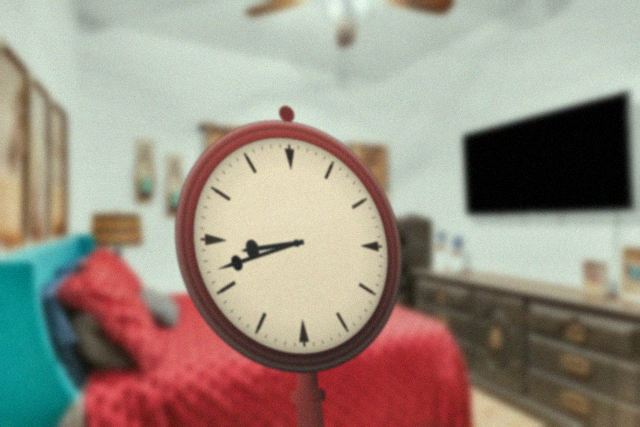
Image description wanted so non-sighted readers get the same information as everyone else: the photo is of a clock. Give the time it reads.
8:42
